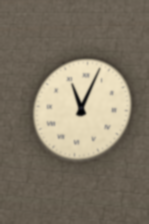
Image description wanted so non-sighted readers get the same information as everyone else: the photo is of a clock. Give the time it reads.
11:03
